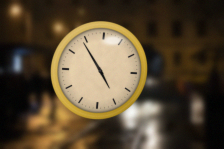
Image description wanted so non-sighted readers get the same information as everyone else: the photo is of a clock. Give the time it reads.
4:54
